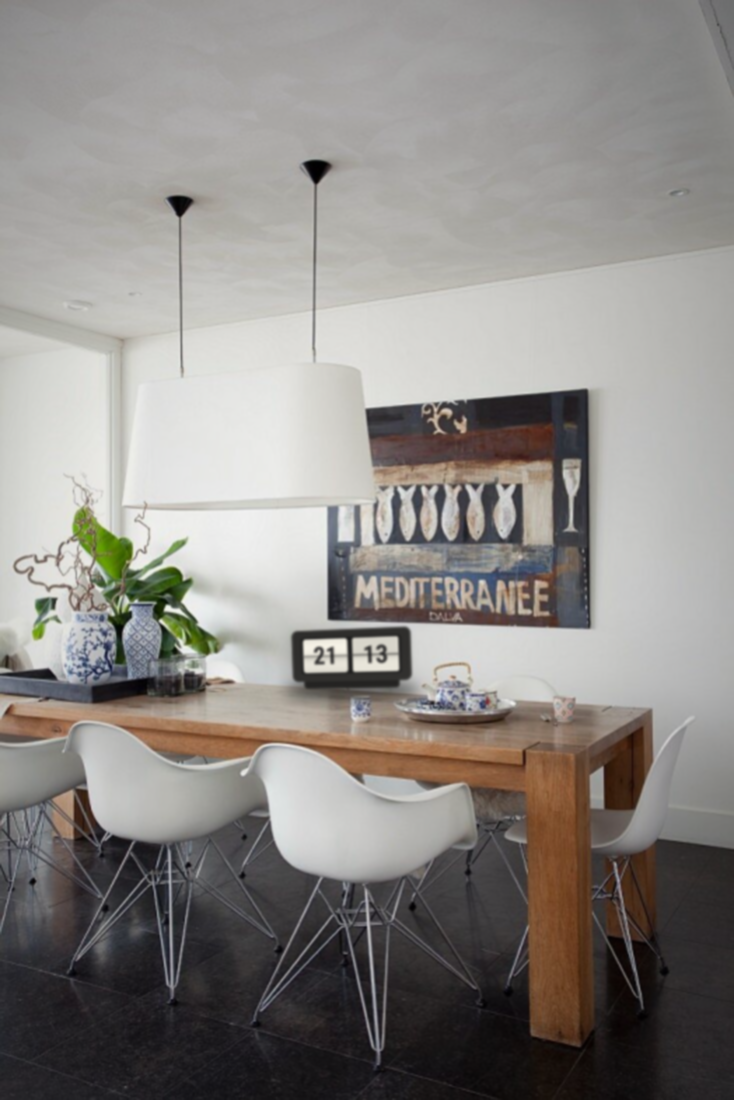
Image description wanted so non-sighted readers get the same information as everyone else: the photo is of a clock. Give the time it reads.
21:13
